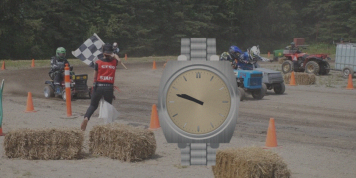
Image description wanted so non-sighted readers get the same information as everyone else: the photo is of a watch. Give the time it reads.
9:48
